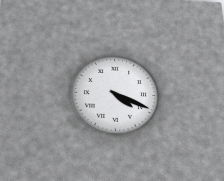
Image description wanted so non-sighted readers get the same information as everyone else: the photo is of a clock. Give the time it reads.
4:19
